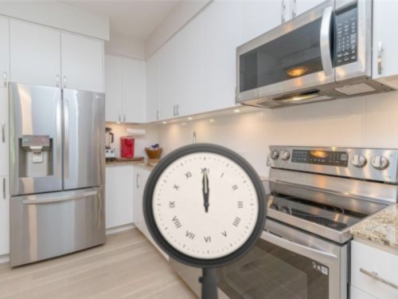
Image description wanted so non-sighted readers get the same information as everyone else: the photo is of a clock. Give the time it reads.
12:00
